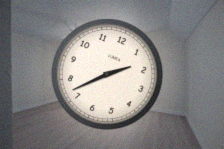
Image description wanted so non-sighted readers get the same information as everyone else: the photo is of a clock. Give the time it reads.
1:37
